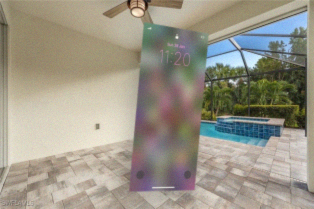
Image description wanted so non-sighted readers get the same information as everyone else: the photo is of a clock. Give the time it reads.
11:20
